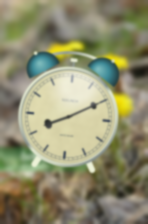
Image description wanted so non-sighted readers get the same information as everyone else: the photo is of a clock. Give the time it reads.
8:10
